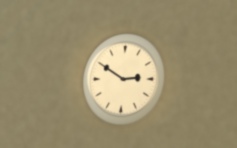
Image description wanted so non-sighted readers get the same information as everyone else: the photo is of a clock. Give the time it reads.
2:50
